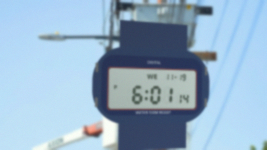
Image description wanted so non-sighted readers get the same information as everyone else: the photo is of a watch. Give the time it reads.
6:01:14
